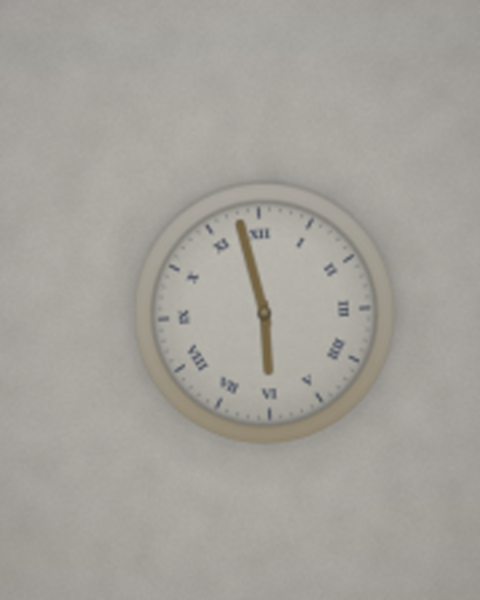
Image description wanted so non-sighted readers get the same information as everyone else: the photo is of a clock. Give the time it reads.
5:58
